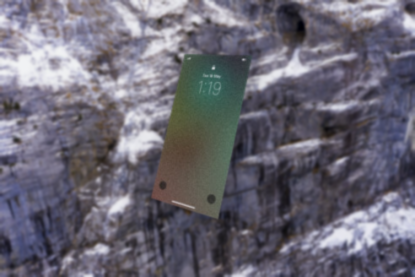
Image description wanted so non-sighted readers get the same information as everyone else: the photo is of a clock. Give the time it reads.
1:19
